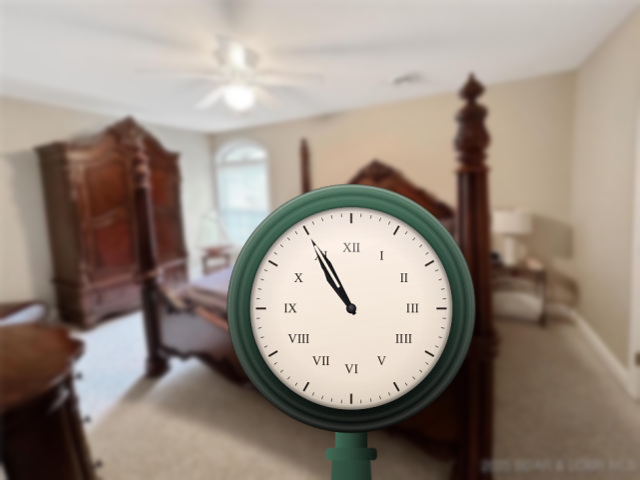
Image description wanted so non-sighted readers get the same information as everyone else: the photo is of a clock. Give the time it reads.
10:55
